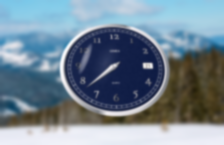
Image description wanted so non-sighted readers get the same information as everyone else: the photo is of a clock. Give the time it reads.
7:38
